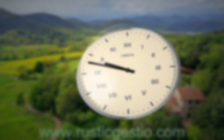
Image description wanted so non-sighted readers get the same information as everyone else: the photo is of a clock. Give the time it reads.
9:48
